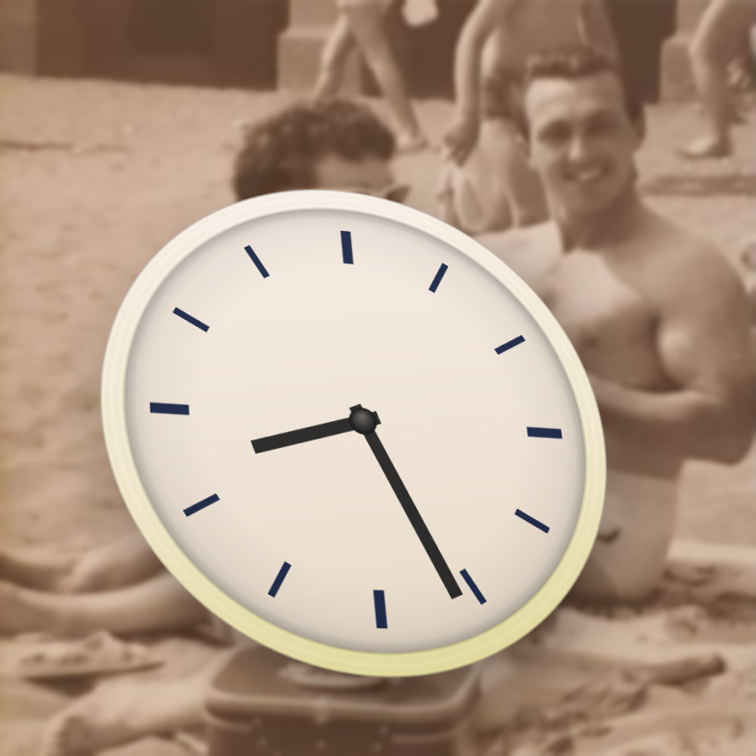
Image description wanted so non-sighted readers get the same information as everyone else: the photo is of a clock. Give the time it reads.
8:26
